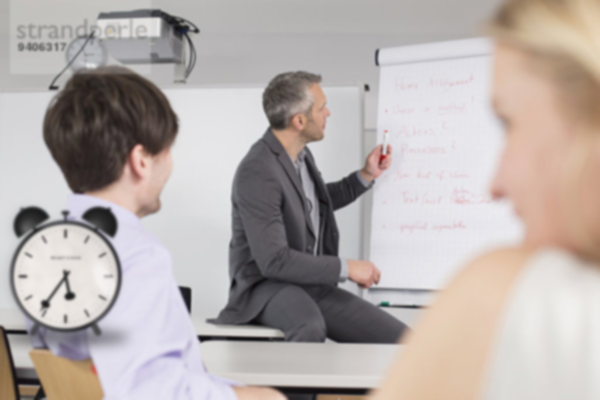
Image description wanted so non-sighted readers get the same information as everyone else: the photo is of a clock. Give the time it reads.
5:36
